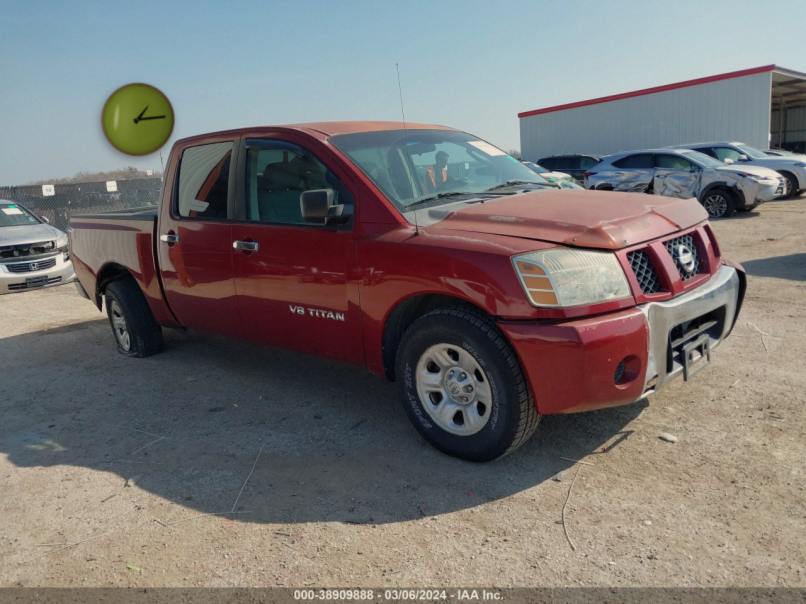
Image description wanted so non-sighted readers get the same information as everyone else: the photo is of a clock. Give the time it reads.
1:14
